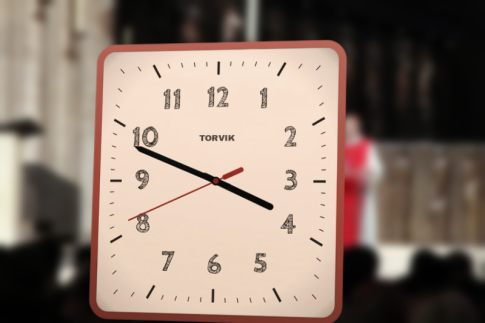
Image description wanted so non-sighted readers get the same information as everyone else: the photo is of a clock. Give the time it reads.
3:48:41
